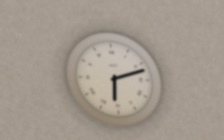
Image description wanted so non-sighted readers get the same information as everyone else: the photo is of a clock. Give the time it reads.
6:12
